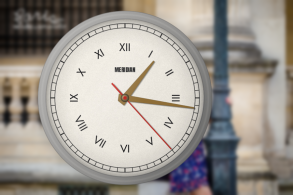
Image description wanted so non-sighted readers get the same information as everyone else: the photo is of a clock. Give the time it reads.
1:16:23
